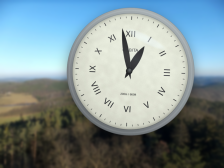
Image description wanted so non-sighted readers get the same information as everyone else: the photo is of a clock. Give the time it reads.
12:58
